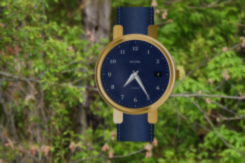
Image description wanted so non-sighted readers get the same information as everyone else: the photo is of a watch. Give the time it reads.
7:25
